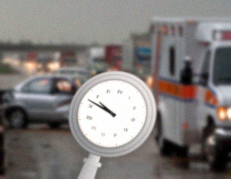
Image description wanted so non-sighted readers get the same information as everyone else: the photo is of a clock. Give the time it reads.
9:47
